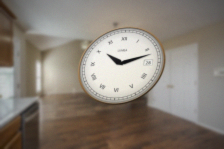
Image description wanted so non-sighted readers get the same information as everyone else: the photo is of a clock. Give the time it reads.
10:12
